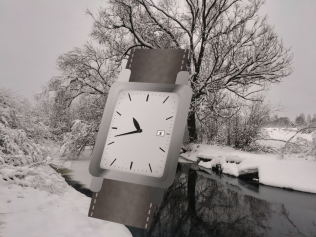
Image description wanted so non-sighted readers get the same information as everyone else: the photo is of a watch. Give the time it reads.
10:42
